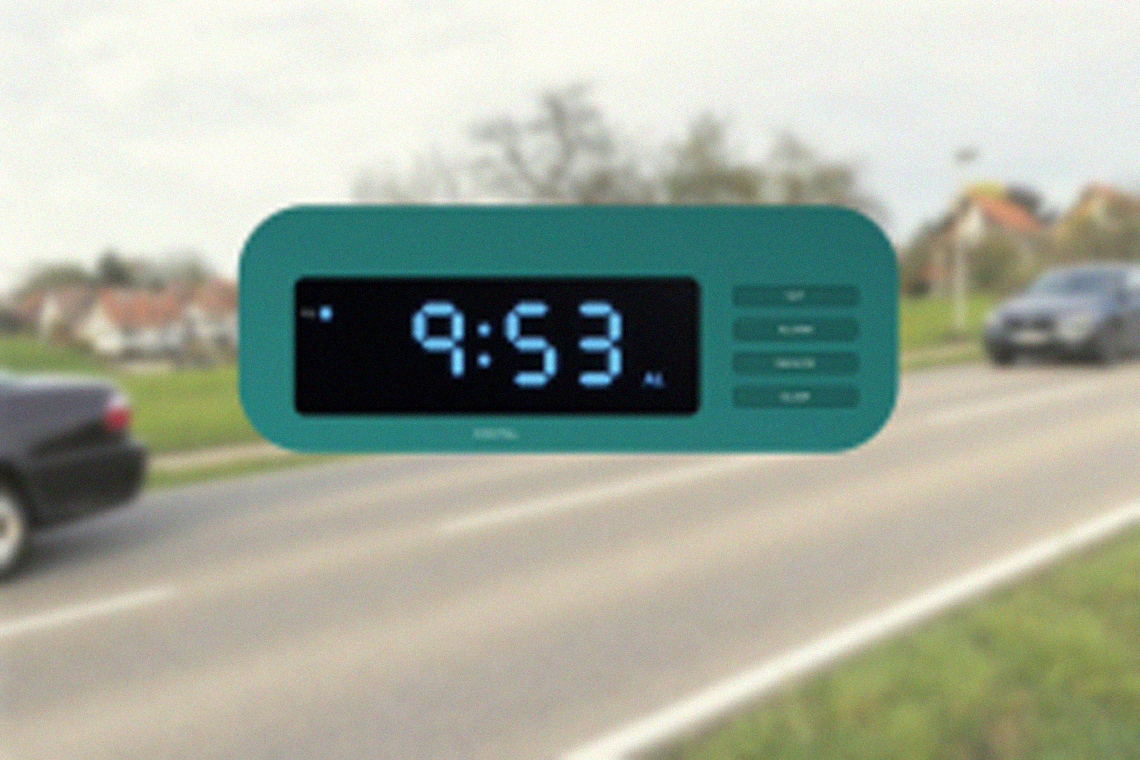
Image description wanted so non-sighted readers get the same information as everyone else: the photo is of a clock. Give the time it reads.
9:53
